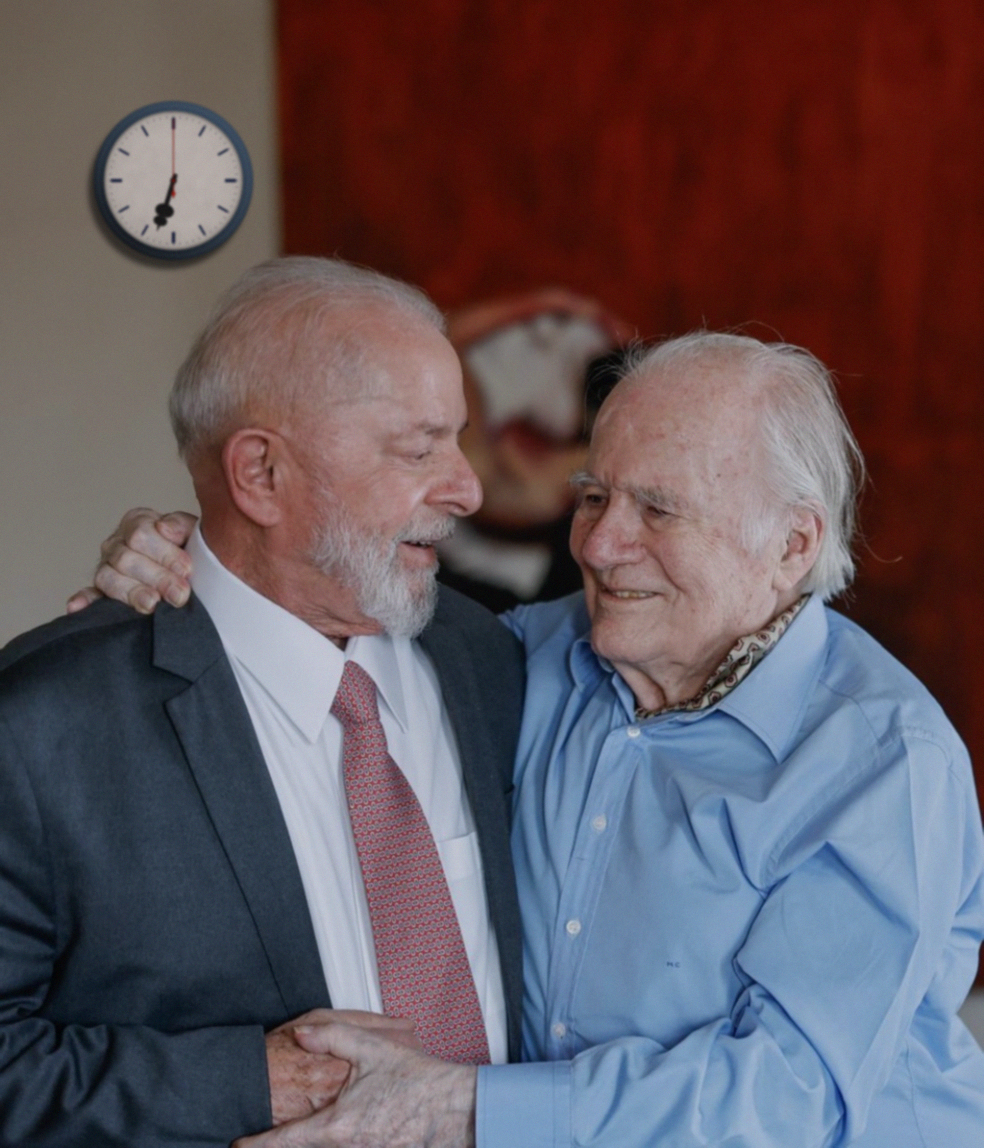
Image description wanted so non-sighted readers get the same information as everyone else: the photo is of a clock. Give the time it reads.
6:33:00
